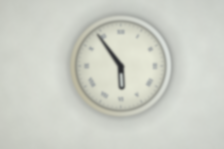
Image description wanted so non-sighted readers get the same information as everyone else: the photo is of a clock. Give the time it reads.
5:54
